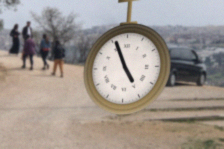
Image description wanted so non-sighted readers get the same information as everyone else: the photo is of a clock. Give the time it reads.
4:56
